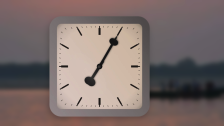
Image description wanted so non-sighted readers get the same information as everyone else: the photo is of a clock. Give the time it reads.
7:05
